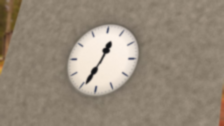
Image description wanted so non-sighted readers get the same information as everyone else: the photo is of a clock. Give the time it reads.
12:34
